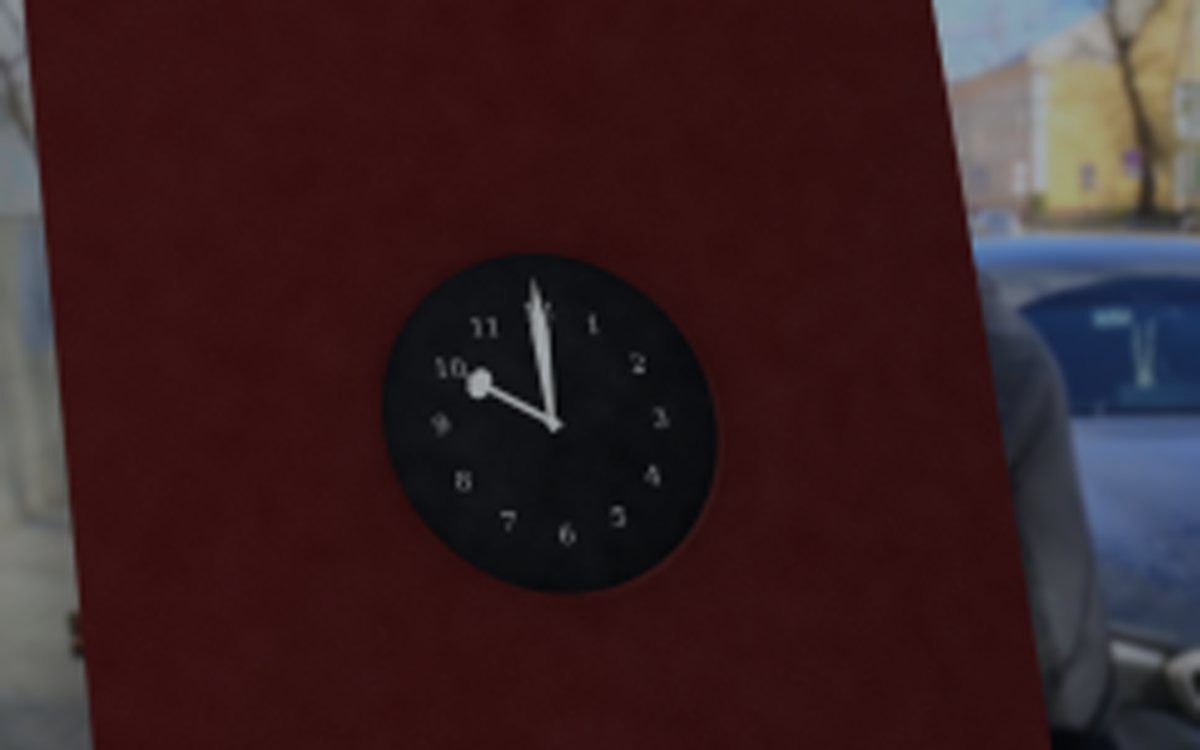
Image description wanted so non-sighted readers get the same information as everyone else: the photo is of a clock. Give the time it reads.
10:00
